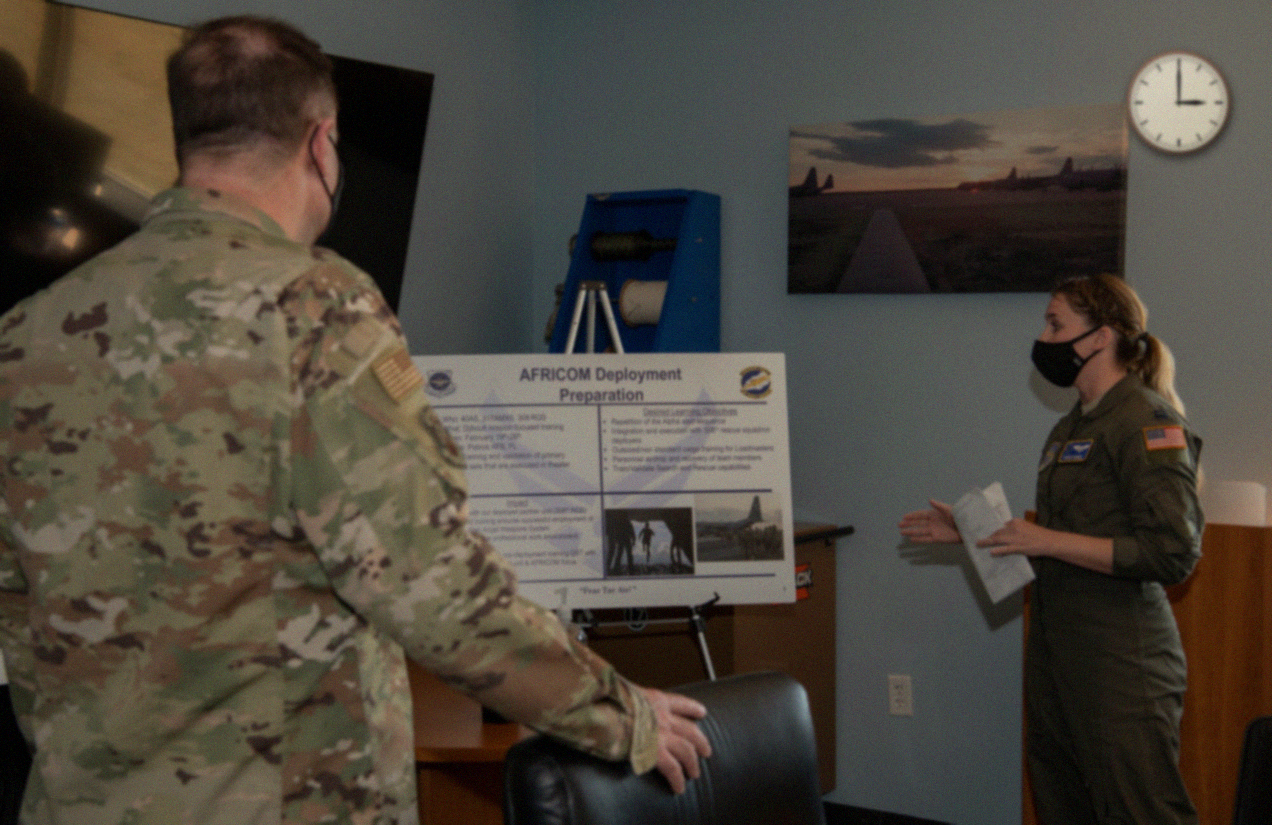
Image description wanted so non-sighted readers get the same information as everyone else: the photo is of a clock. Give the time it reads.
3:00
